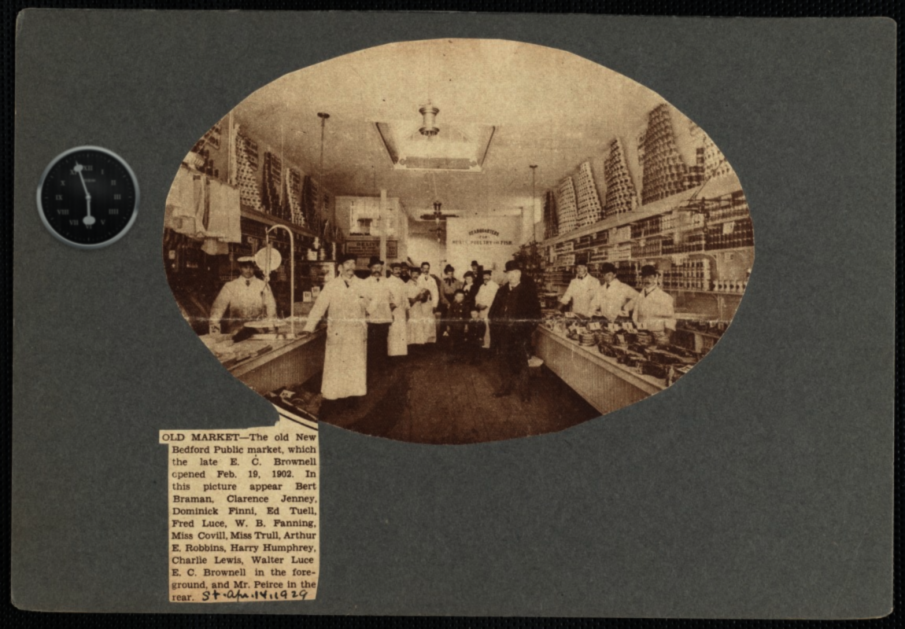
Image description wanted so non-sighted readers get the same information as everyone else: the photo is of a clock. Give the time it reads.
5:57
